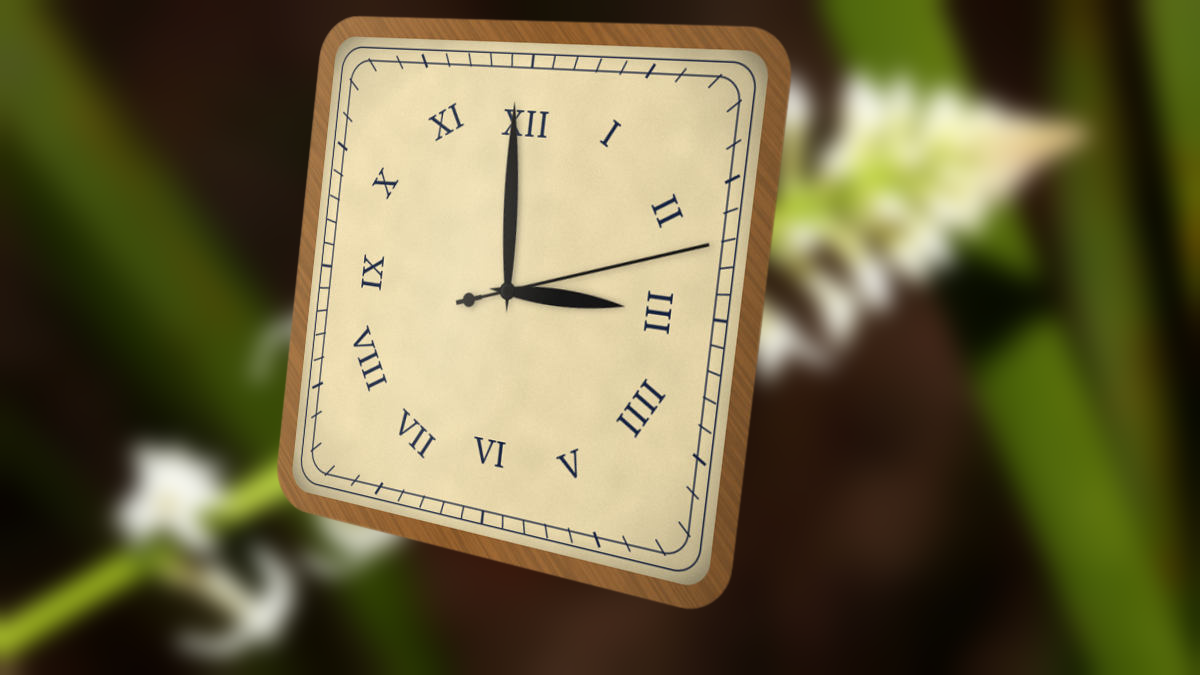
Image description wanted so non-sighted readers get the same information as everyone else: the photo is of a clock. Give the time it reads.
2:59:12
